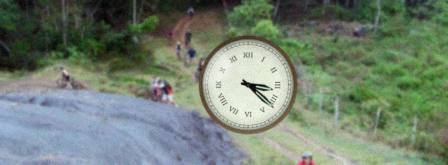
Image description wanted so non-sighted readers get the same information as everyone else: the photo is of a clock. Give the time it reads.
3:22
